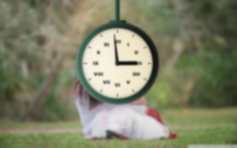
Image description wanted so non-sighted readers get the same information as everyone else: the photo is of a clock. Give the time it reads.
2:59
